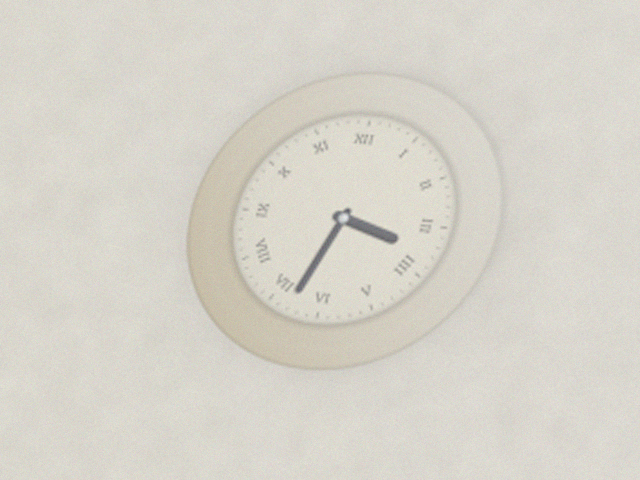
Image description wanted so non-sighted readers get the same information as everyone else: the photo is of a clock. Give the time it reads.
3:33
